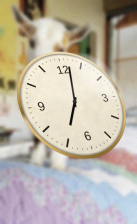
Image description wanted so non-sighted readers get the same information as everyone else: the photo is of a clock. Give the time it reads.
7:02
